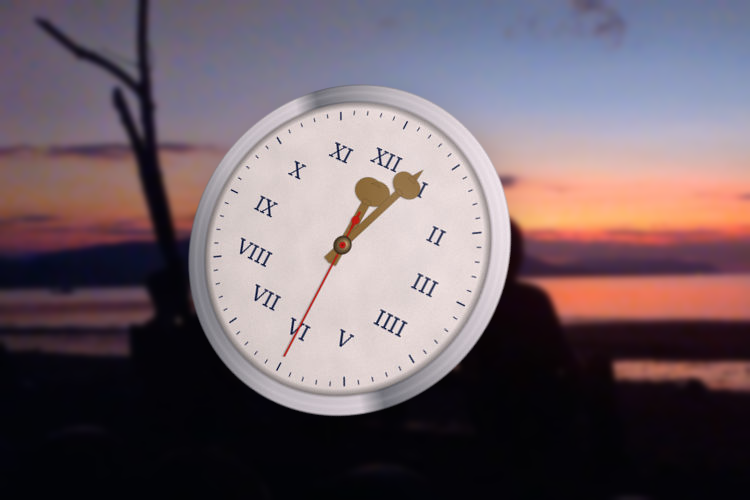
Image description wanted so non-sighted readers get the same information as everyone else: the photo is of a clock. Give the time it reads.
12:03:30
